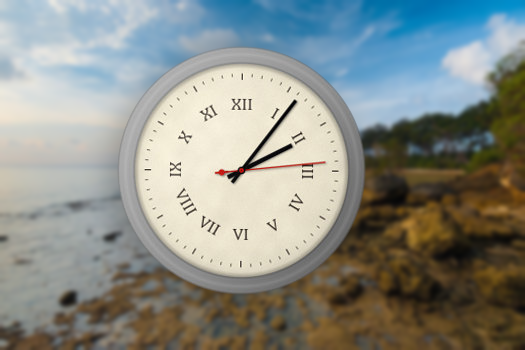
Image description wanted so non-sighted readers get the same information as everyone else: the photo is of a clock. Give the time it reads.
2:06:14
